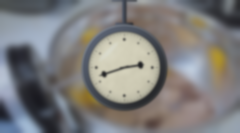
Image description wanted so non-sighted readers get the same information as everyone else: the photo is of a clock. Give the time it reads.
2:42
